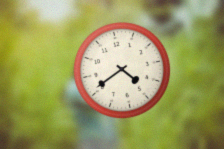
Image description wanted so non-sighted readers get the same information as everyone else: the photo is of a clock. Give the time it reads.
4:41
